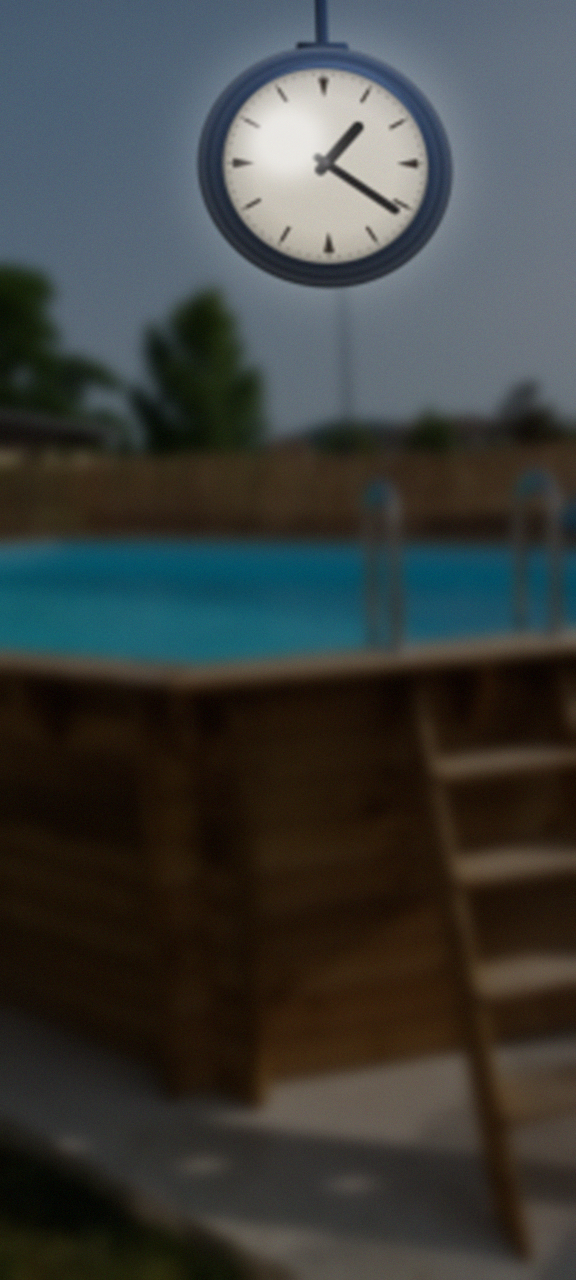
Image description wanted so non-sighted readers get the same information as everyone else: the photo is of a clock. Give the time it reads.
1:21
